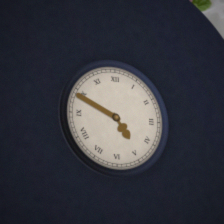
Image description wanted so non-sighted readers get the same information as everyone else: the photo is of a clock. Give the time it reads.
4:49
